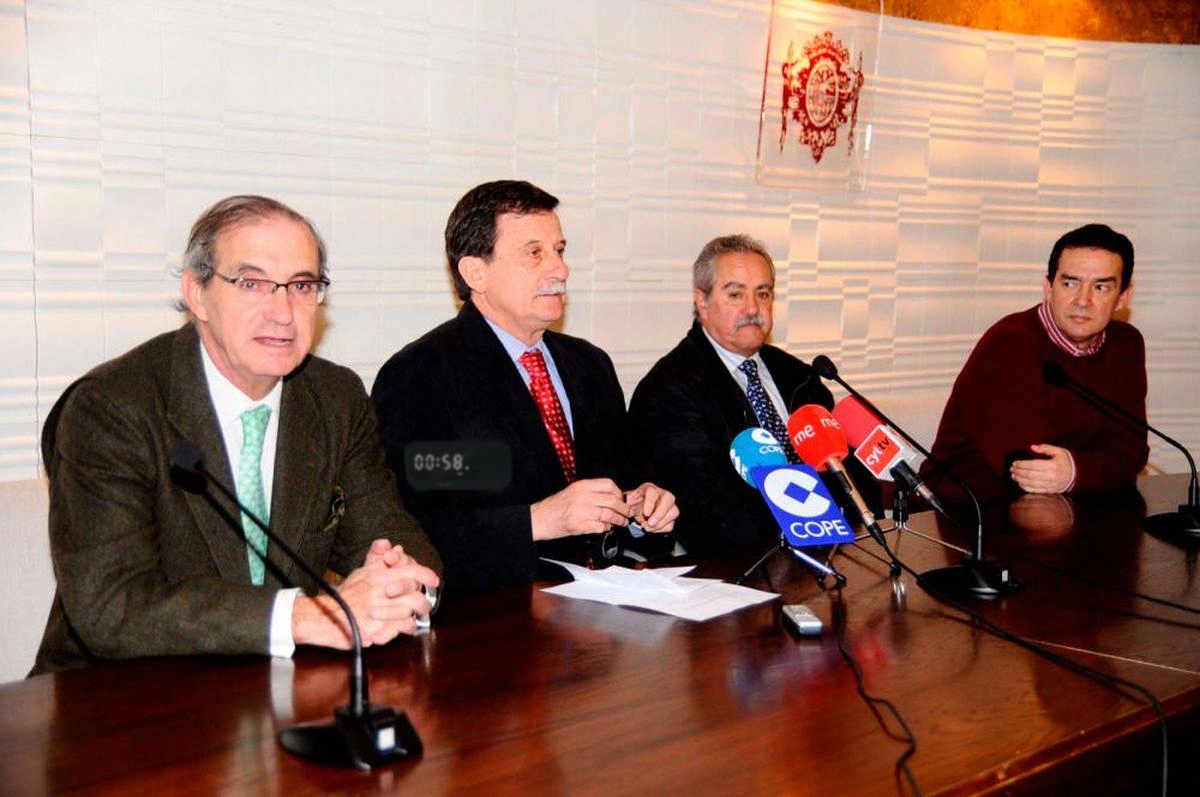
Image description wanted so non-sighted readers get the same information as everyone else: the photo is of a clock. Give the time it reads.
0:58
